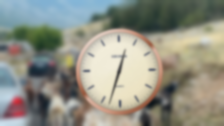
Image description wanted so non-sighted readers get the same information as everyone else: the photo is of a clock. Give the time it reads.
12:33
